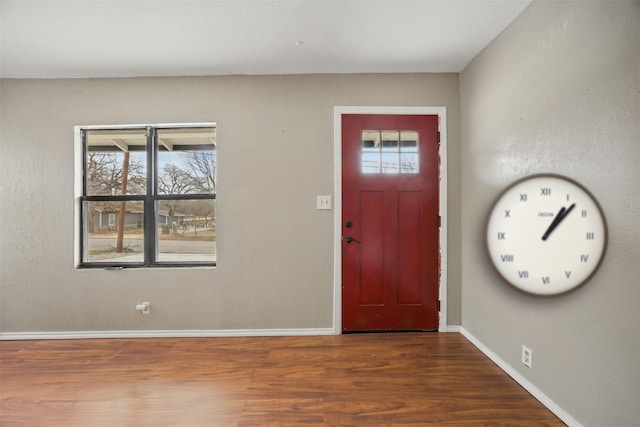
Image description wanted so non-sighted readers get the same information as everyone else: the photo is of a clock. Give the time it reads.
1:07
